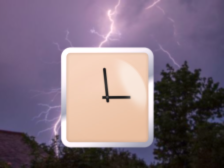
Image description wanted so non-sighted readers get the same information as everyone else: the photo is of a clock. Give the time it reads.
2:59
